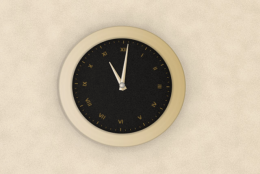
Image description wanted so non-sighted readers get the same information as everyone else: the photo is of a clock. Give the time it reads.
11:01
